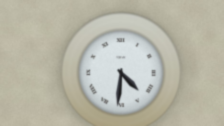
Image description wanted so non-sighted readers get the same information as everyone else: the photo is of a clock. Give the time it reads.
4:31
